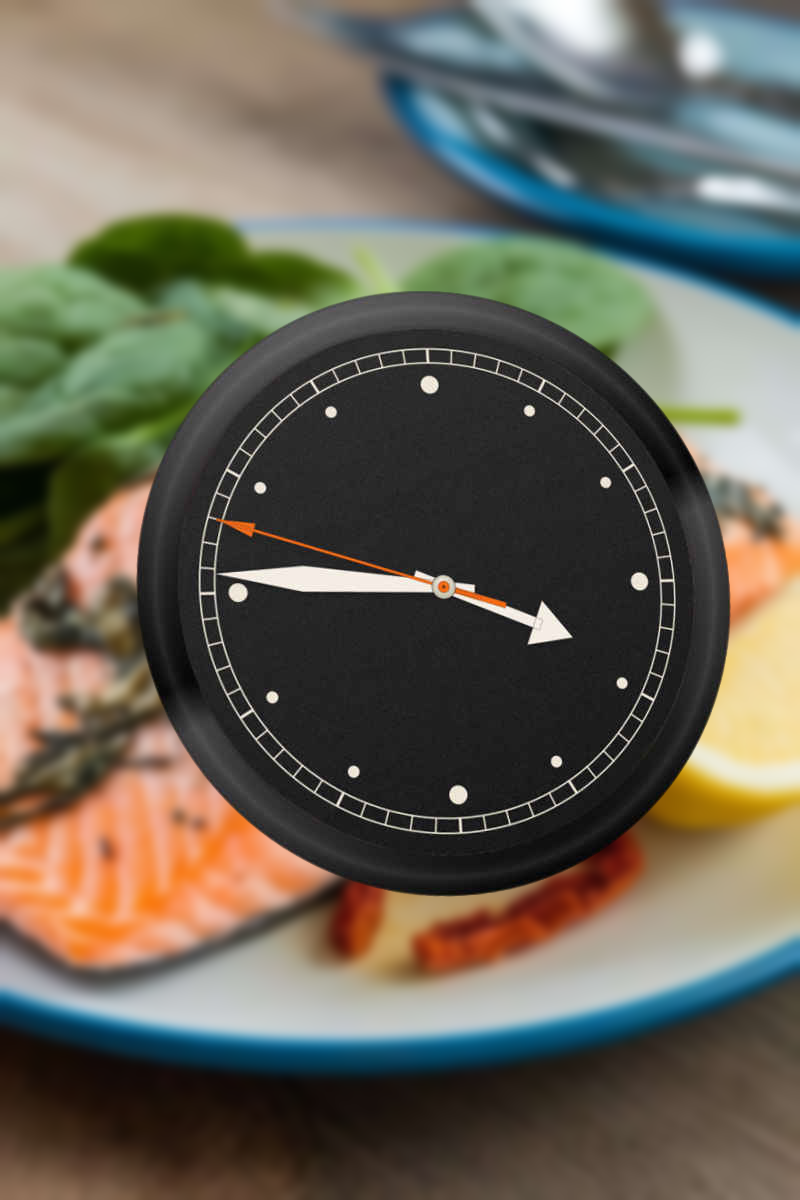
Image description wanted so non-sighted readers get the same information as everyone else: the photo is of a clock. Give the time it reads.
3:45:48
